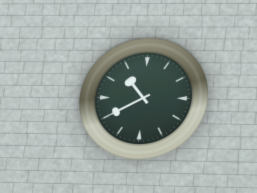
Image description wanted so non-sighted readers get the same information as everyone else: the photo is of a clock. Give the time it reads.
10:40
